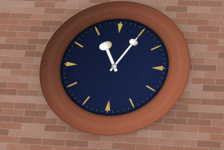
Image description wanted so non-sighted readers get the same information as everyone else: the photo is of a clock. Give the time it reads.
11:05
